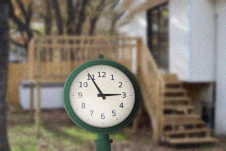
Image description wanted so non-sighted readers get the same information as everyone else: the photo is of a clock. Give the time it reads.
2:55
